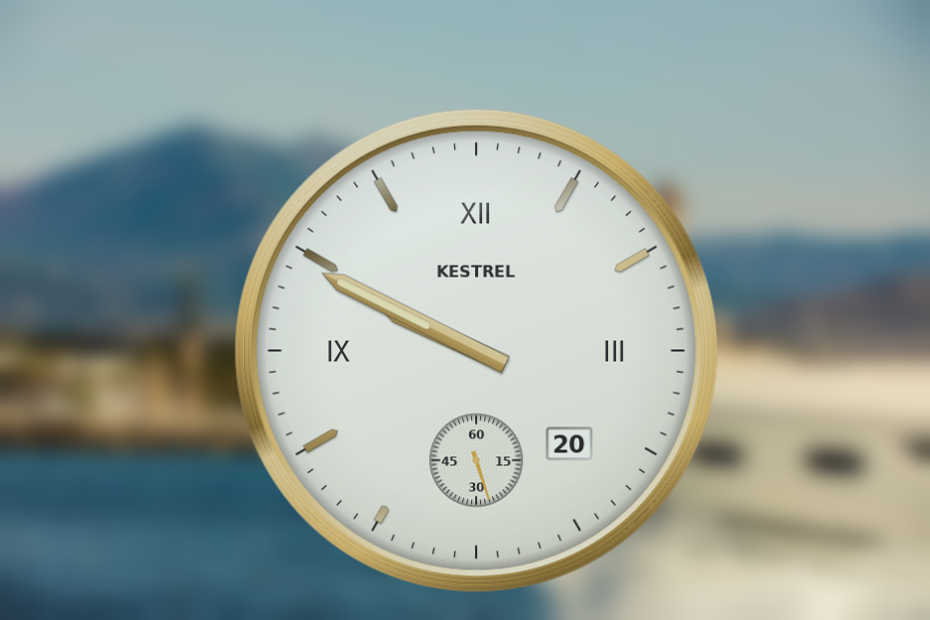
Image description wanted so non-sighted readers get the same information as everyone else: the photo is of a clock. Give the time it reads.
9:49:27
